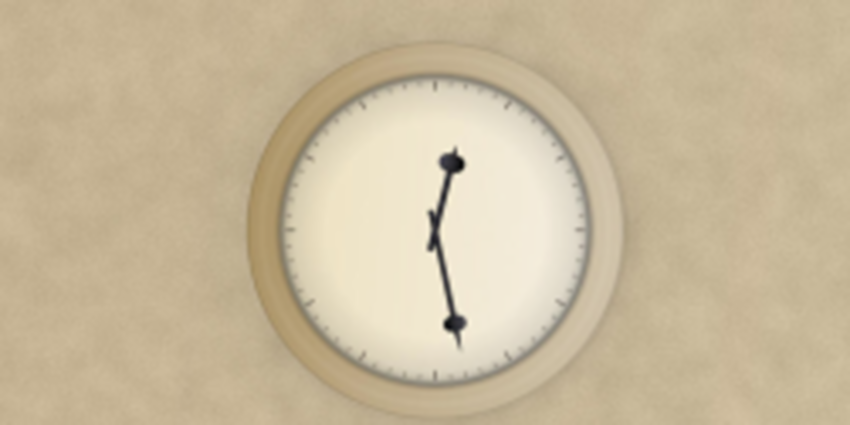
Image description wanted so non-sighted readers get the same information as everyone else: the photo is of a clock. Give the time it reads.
12:28
